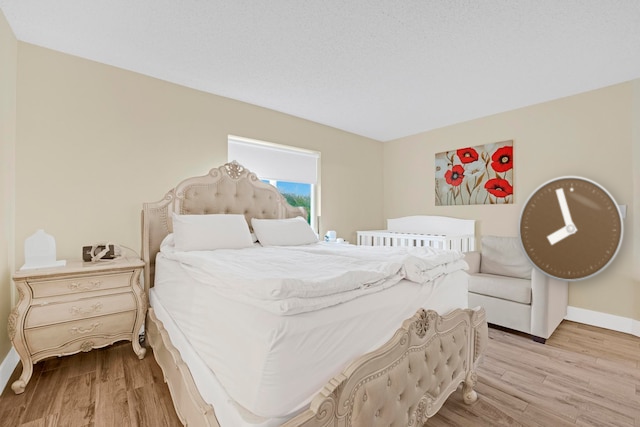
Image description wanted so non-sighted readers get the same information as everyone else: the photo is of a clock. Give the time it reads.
7:57
